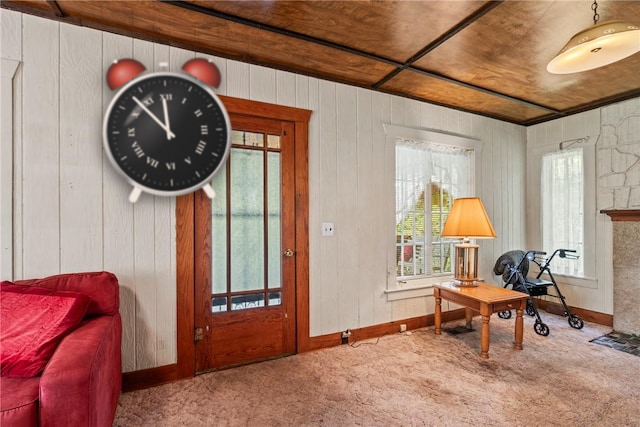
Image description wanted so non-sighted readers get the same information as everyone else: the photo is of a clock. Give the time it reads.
11:53
